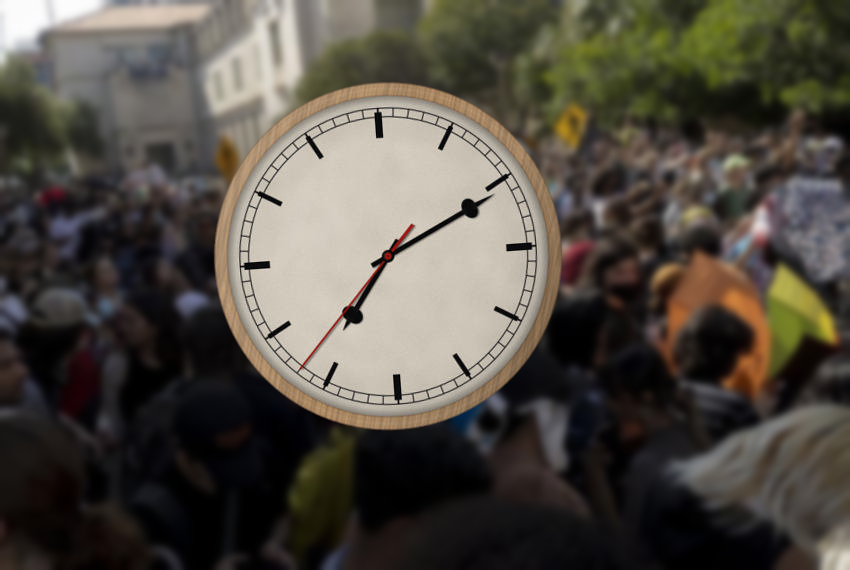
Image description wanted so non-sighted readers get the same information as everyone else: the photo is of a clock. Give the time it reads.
7:10:37
